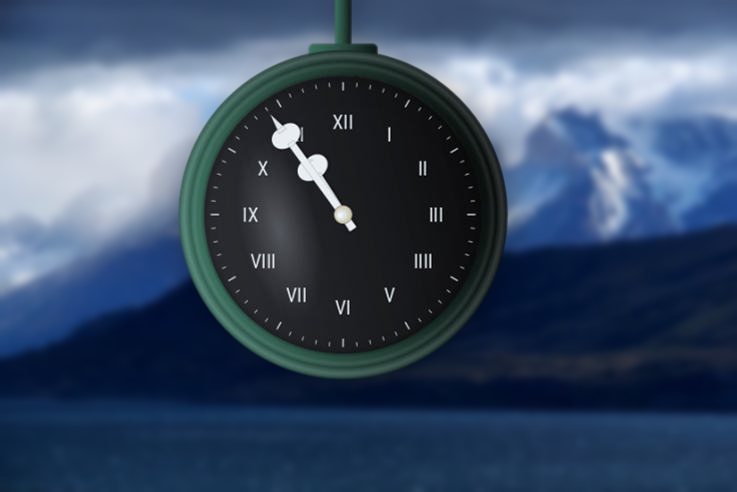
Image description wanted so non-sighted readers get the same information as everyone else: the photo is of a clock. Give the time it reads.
10:54
